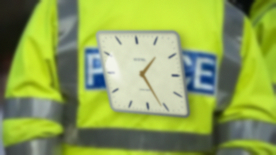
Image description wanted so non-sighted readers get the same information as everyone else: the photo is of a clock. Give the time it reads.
1:26
